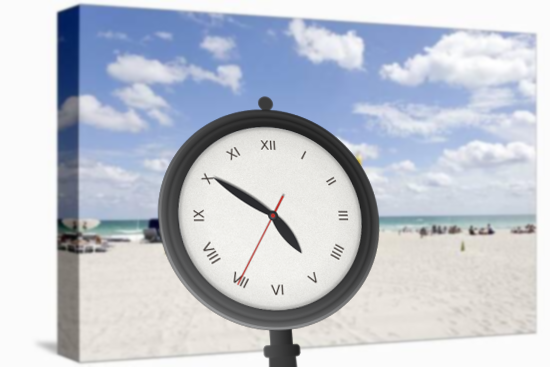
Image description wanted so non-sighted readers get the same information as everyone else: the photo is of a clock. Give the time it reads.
4:50:35
